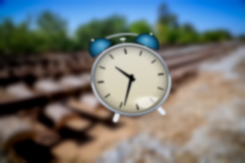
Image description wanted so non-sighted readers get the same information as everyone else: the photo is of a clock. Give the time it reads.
10:34
